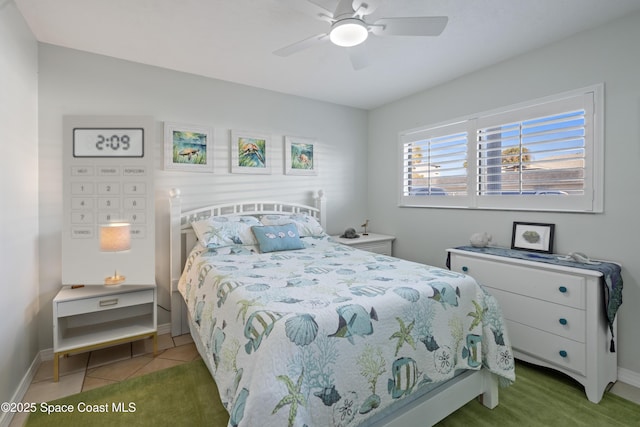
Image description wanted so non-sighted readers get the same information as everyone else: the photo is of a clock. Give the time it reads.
2:09
